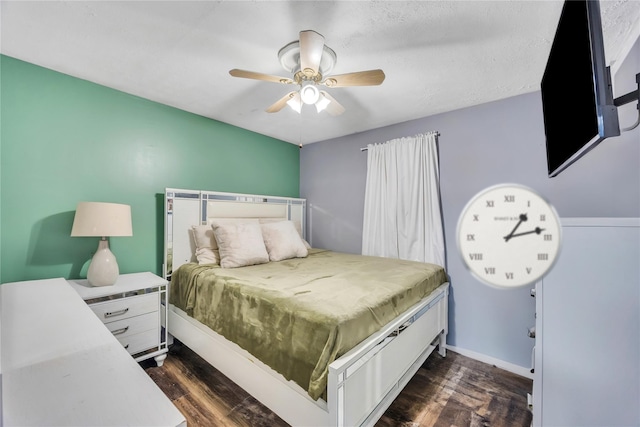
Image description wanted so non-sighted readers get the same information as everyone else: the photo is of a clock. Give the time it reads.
1:13
